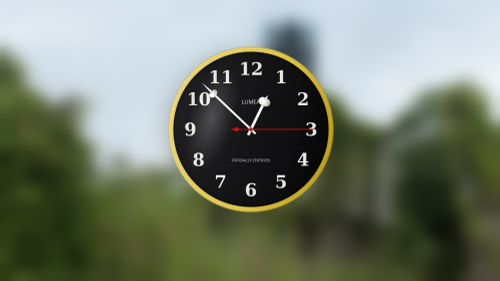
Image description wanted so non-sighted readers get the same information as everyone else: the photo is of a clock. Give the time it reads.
12:52:15
